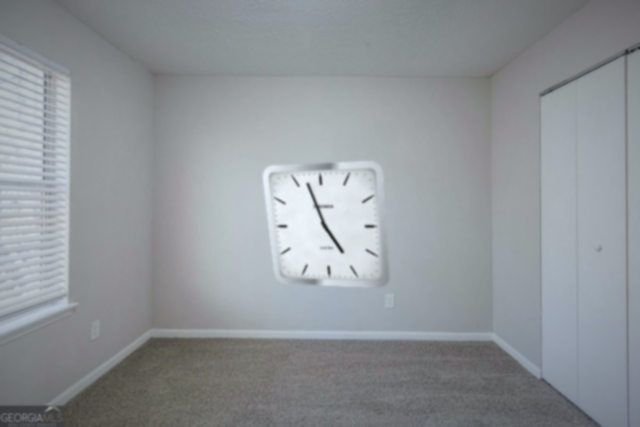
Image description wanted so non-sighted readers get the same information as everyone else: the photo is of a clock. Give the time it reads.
4:57
